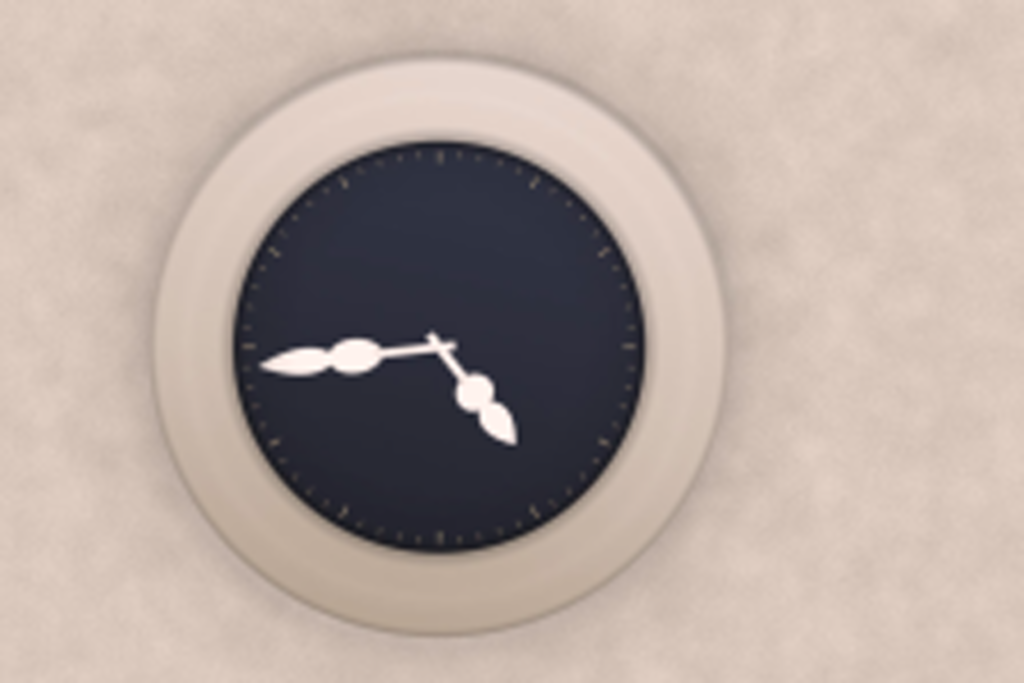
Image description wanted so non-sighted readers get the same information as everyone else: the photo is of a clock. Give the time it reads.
4:44
